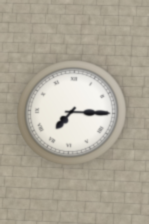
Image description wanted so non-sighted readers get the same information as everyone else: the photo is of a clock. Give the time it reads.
7:15
